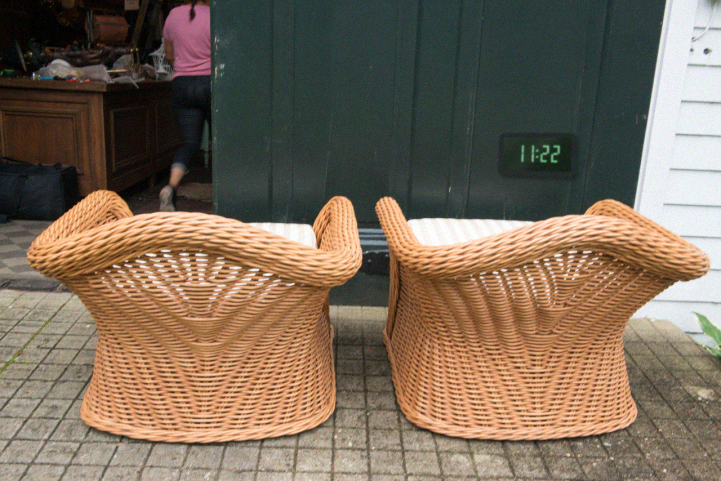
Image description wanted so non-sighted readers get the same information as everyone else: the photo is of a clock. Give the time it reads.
11:22
